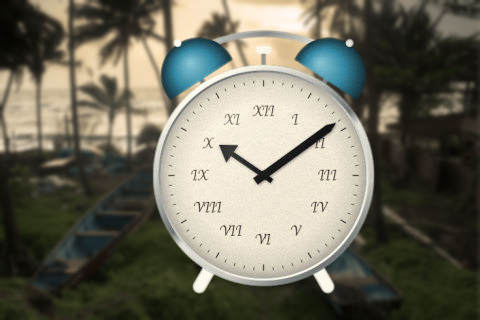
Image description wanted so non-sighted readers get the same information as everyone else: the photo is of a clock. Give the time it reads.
10:09
